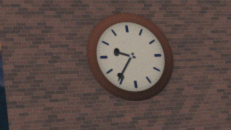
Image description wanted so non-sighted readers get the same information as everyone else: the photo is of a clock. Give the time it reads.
9:36
